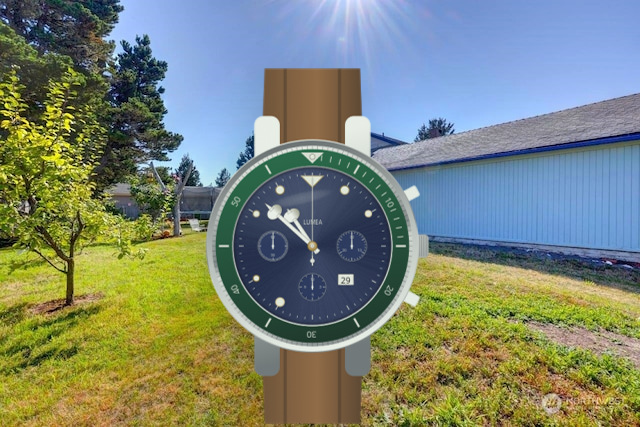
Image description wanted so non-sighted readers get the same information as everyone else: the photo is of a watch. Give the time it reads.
10:52
